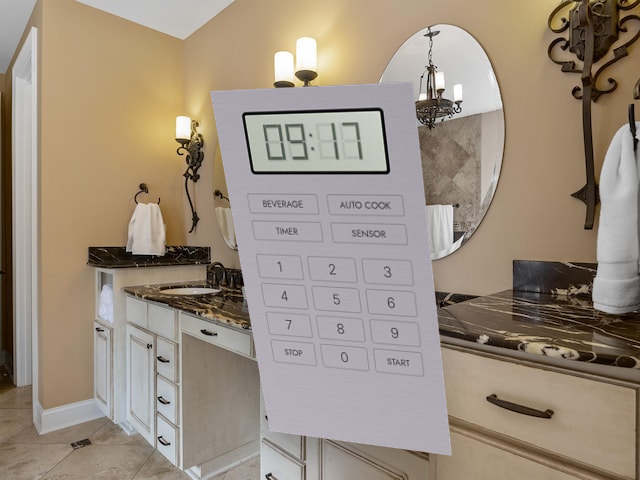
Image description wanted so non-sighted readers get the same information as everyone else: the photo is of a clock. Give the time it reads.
9:17
